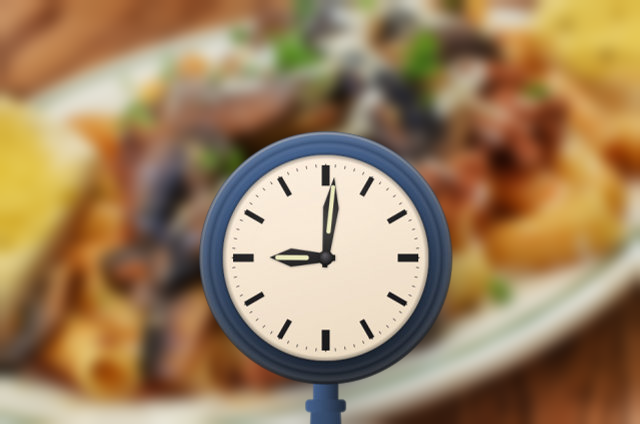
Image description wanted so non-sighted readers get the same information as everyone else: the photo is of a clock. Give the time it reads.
9:01
